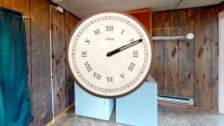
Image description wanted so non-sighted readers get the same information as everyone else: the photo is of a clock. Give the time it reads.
2:11
